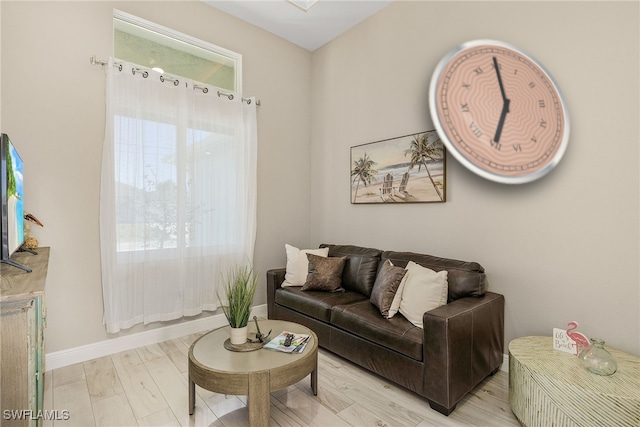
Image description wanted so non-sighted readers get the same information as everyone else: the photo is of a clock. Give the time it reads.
7:00
